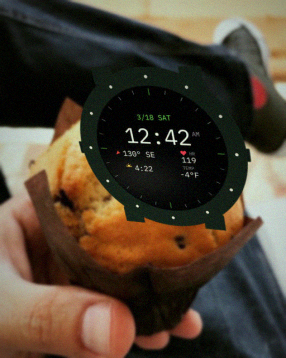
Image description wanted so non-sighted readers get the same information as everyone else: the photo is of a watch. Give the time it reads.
12:42
